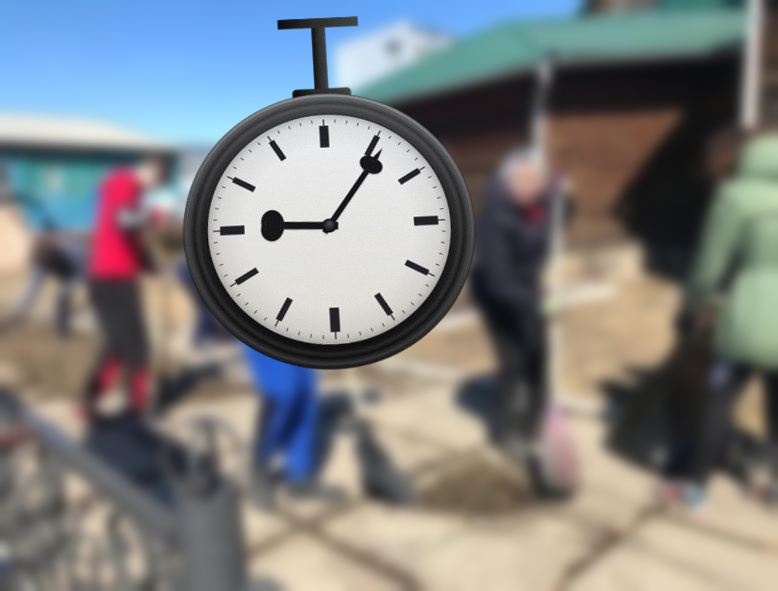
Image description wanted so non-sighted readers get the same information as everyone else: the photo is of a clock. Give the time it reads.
9:06
